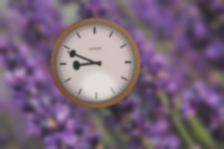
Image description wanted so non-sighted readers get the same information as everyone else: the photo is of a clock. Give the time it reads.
8:49
